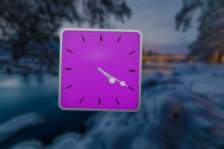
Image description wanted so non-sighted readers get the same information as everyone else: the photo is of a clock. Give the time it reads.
4:20
